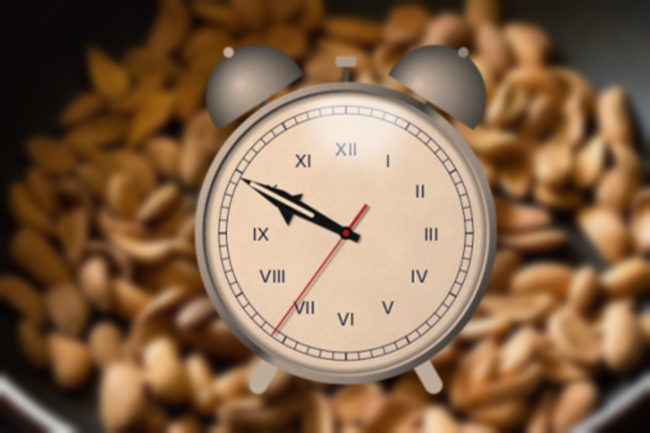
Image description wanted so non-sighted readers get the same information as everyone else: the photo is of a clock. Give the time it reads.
9:49:36
